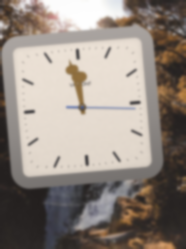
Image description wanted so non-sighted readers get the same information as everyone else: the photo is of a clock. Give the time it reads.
11:58:16
